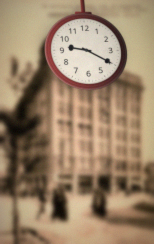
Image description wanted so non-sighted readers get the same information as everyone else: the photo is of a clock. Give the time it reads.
9:20
